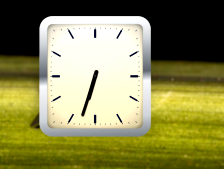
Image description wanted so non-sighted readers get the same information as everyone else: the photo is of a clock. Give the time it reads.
6:33
